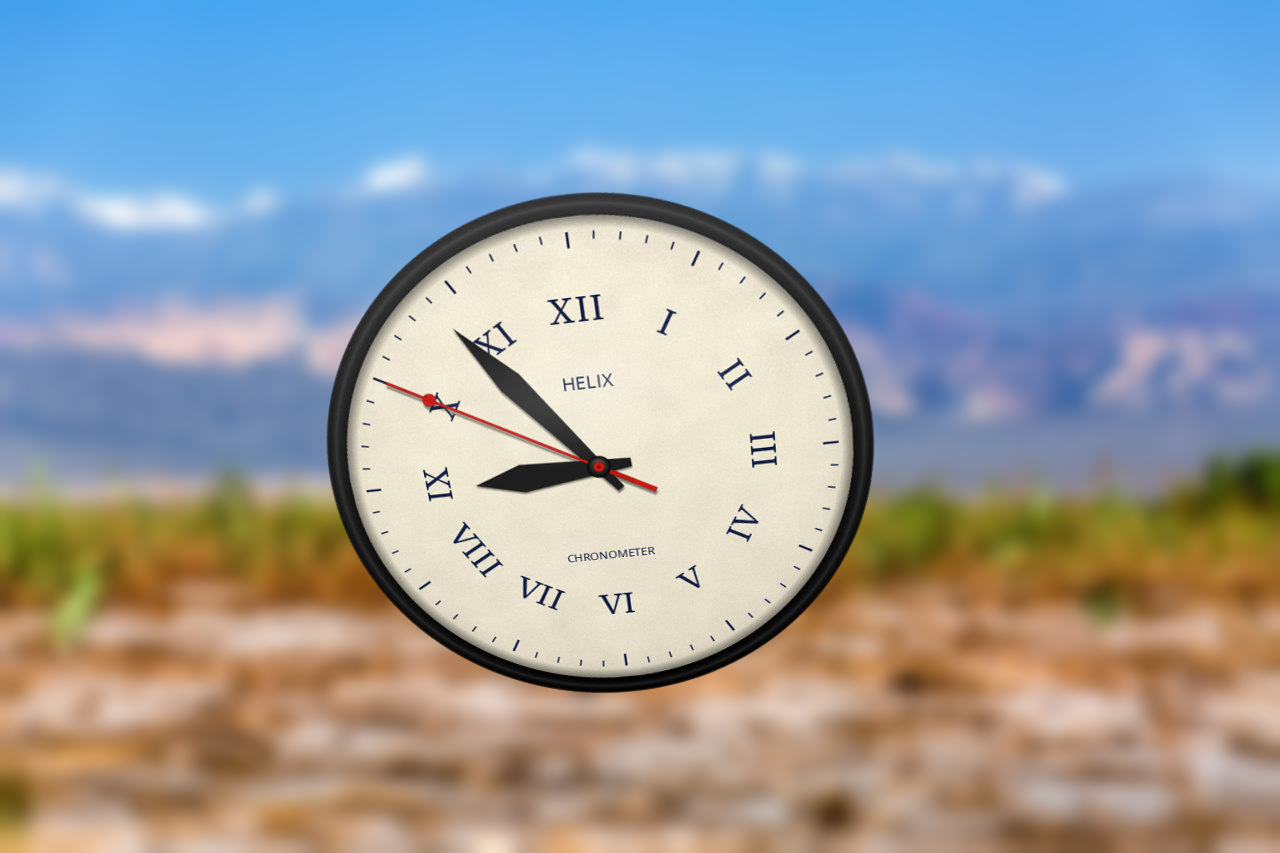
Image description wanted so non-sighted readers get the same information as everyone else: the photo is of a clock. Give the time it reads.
8:53:50
